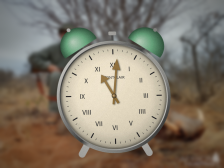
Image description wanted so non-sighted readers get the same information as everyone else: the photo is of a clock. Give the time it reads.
11:01
